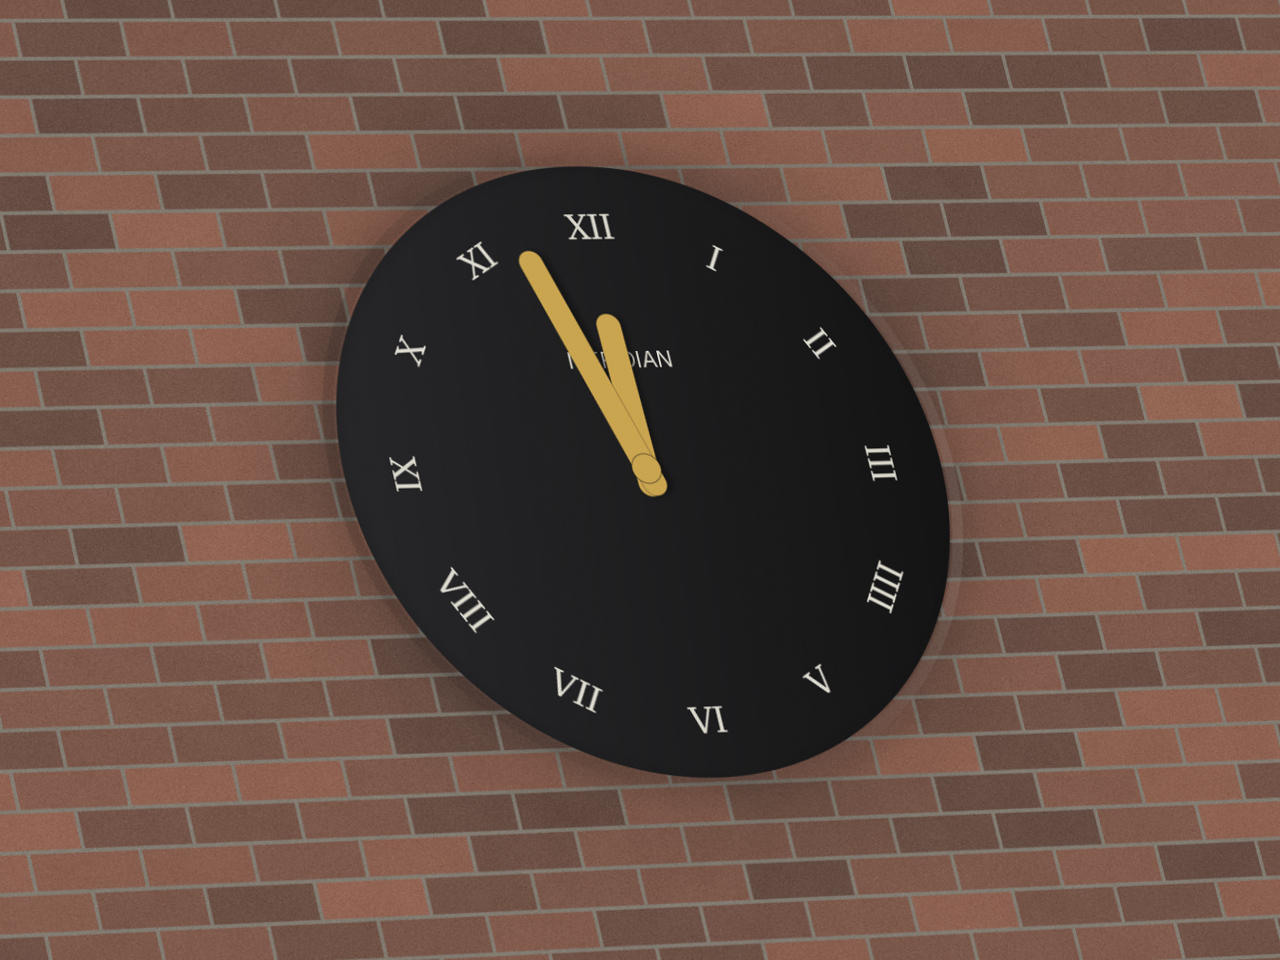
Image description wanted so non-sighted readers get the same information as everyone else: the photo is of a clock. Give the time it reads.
11:57
